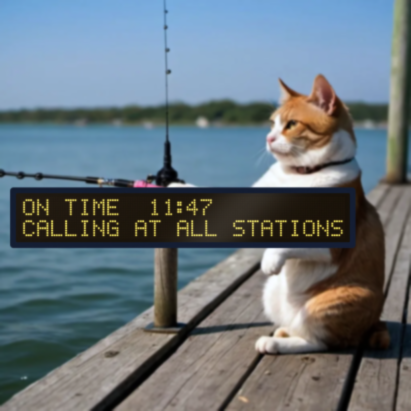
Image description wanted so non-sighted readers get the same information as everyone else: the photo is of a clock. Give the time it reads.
11:47
